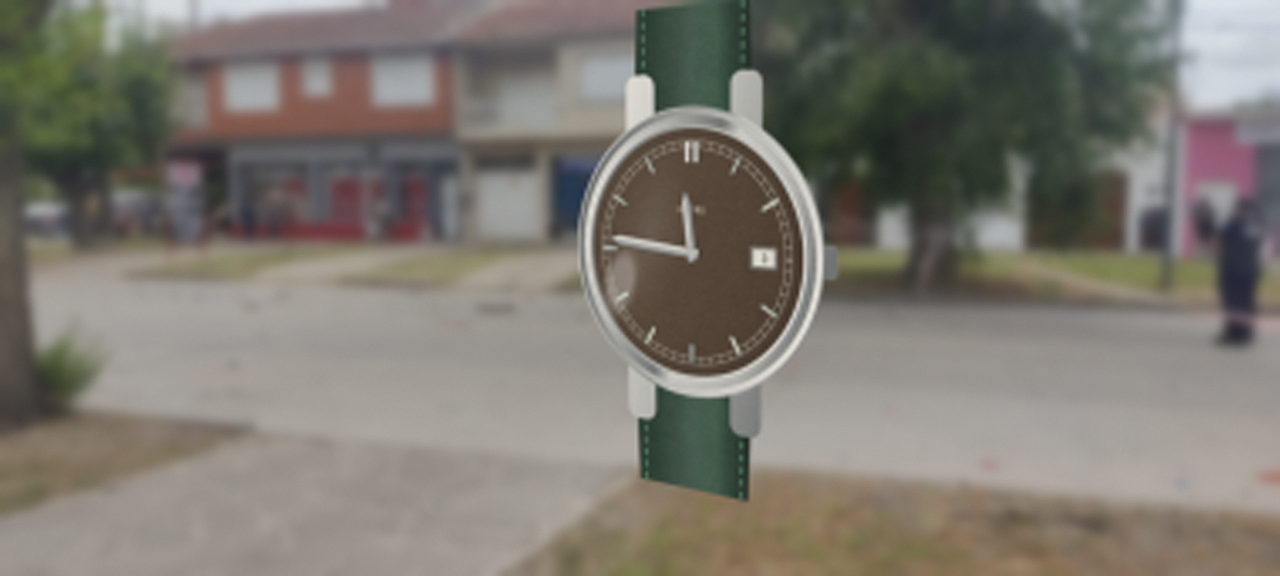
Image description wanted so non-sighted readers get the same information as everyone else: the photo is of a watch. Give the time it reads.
11:46
